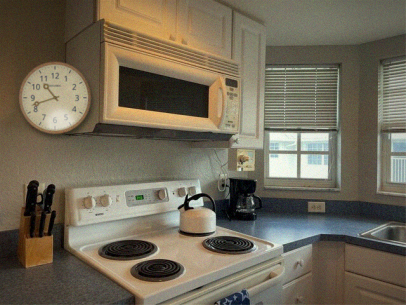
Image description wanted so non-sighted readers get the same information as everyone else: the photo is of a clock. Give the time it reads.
10:42
